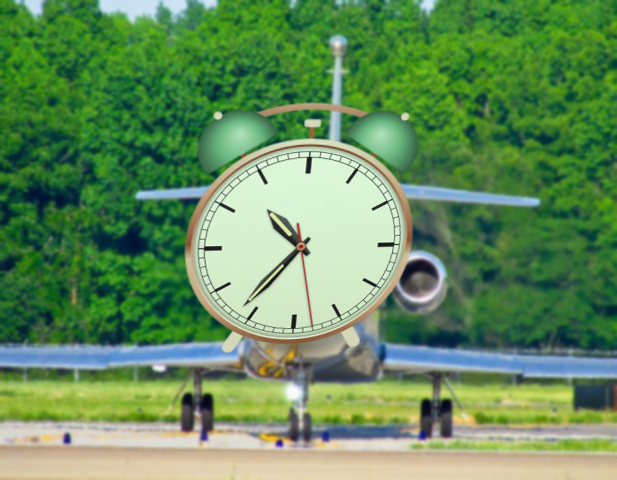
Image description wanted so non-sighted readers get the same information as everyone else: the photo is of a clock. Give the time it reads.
10:36:28
